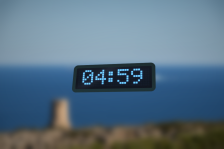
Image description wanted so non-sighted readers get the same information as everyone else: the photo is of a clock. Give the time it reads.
4:59
